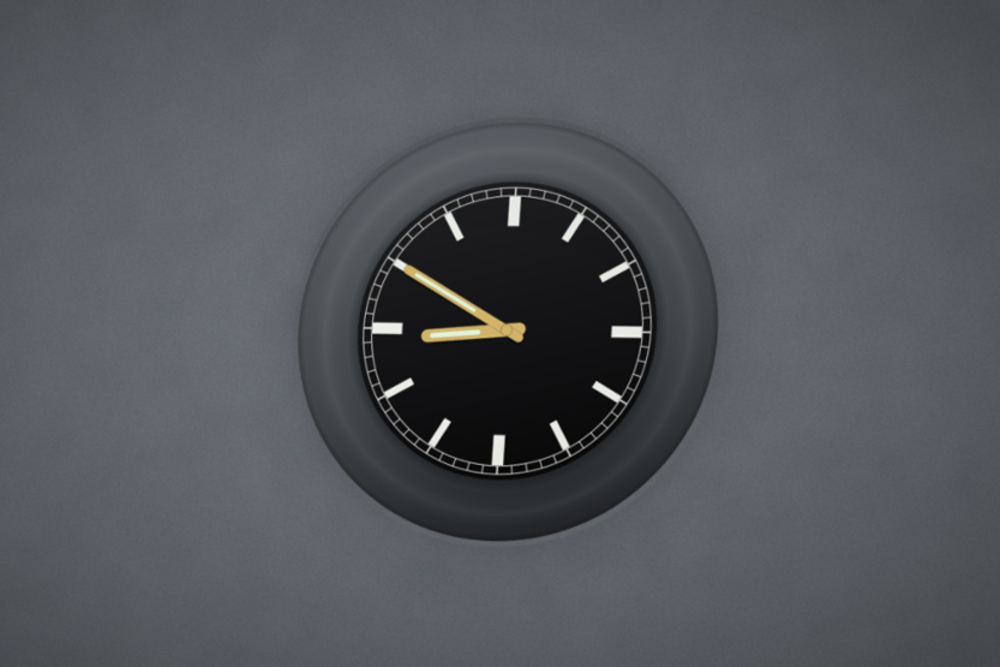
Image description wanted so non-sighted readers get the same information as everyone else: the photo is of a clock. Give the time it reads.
8:50
